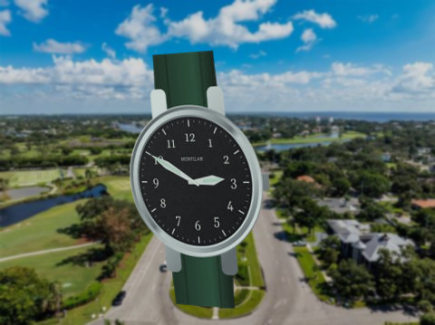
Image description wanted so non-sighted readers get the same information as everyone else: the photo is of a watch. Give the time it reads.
2:50
